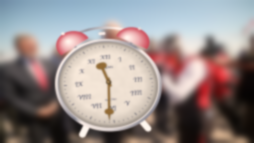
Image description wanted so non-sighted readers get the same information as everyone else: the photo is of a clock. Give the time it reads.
11:31
